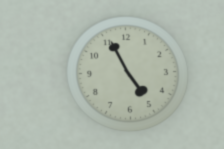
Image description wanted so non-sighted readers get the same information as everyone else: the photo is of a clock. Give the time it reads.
4:56
